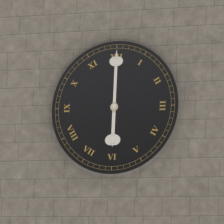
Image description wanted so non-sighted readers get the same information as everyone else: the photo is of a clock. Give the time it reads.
6:00
